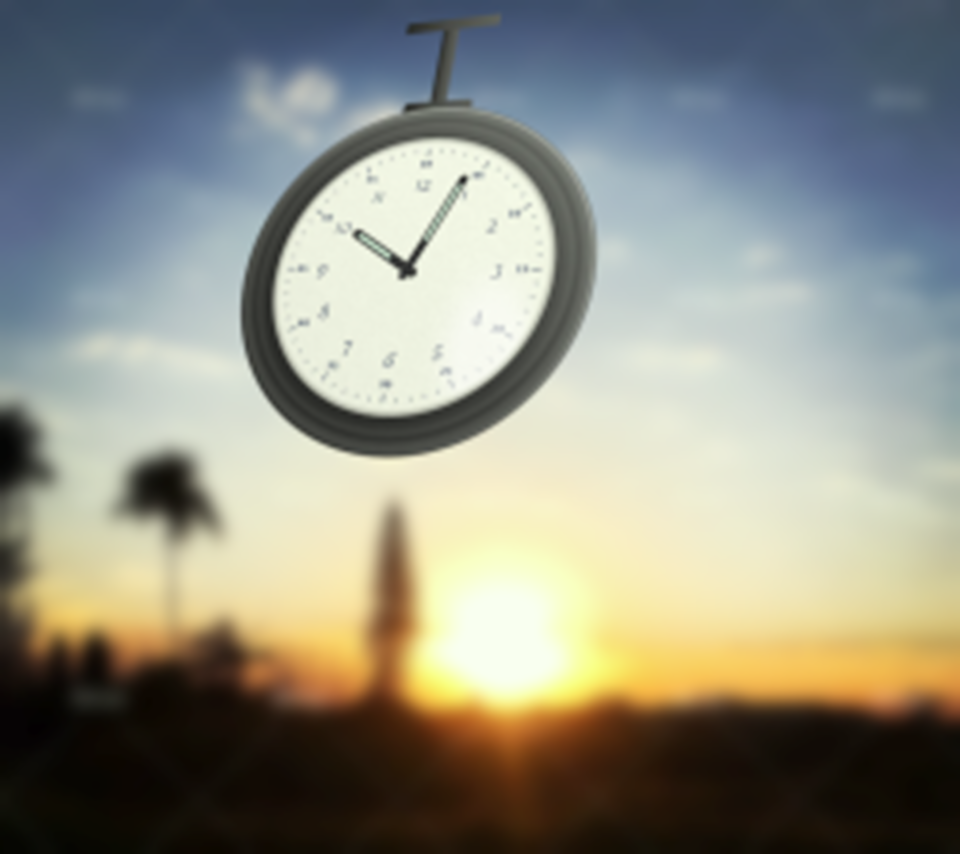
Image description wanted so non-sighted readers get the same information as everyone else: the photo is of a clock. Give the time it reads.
10:04
